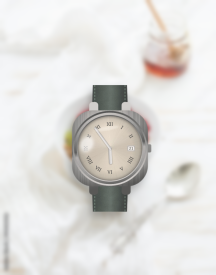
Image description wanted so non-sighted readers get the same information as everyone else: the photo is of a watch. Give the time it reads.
5:54
